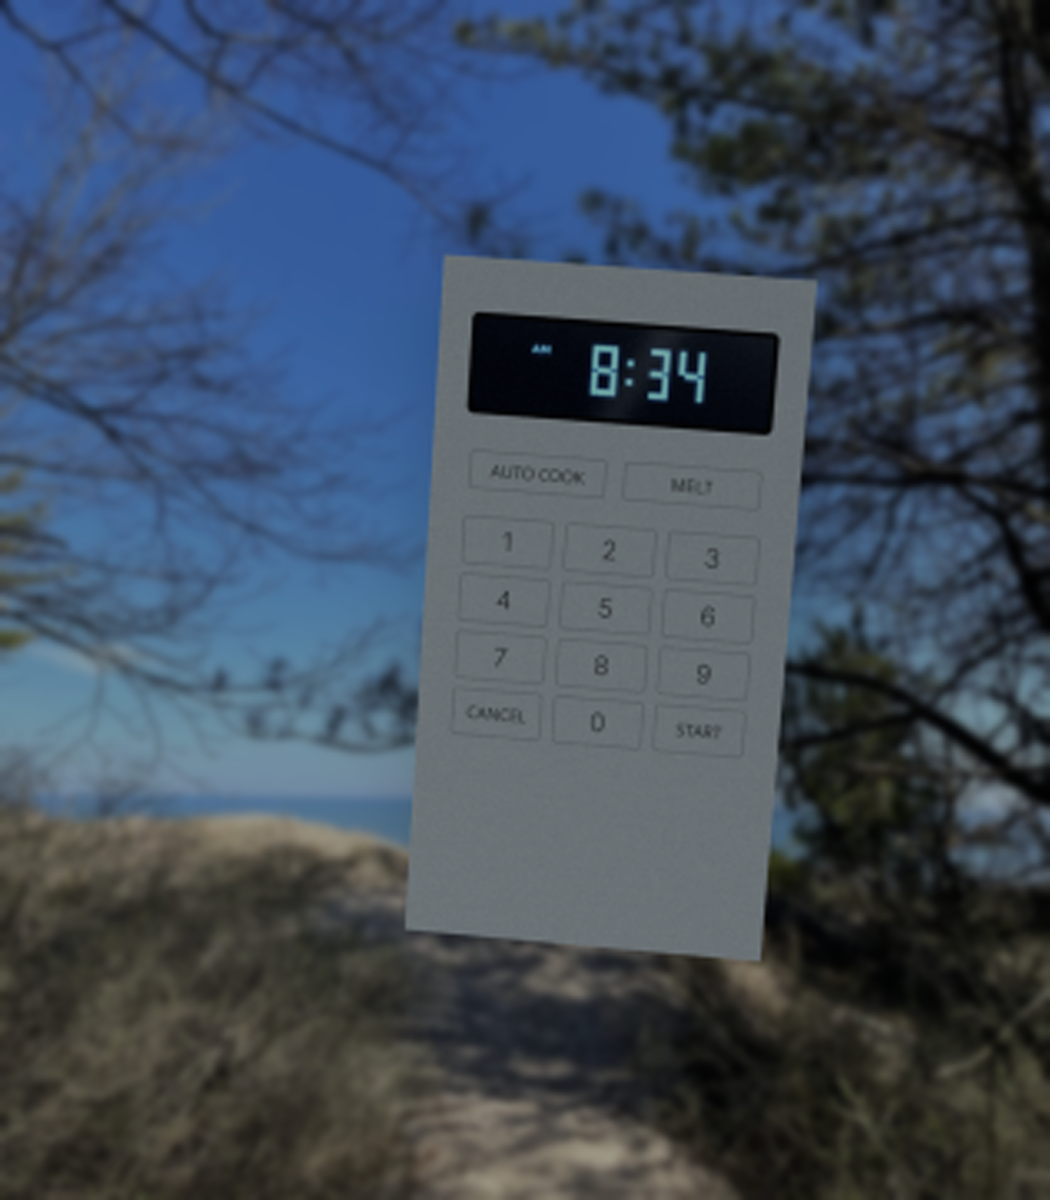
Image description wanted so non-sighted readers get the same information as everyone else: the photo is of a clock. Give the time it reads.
8:34
